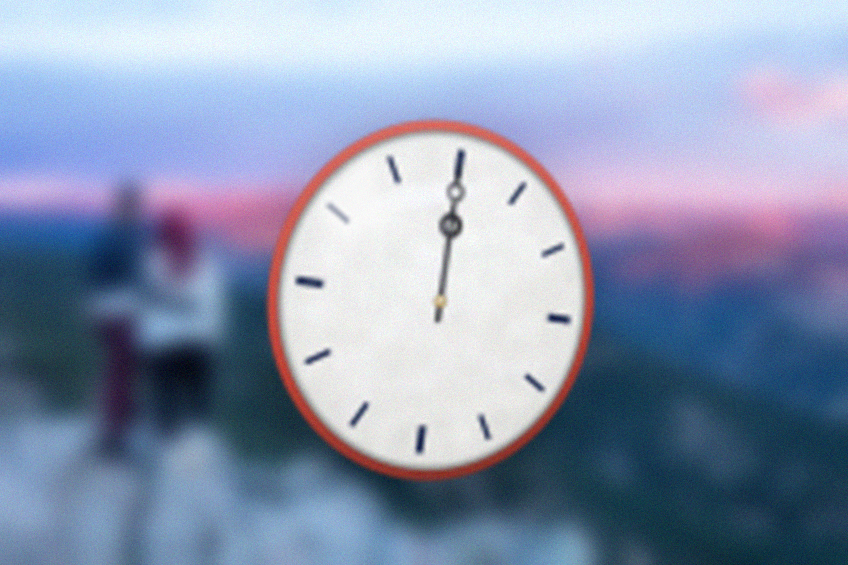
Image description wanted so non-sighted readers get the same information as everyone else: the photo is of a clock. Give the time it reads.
12:00
